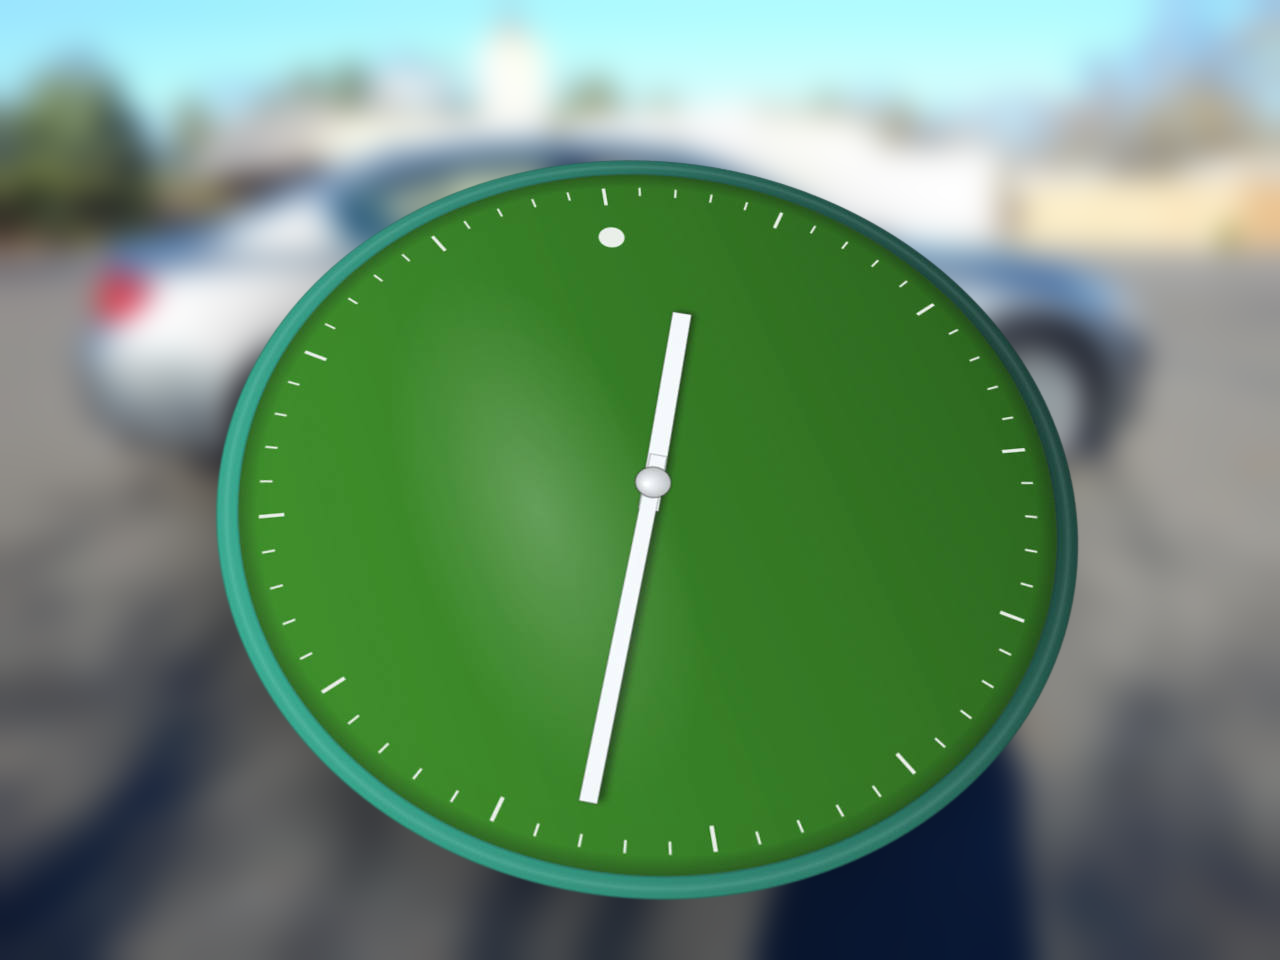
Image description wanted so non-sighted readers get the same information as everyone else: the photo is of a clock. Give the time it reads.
12:33
